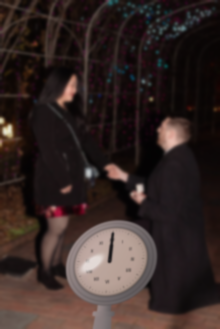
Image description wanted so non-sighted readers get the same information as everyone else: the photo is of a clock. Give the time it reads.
12:00
